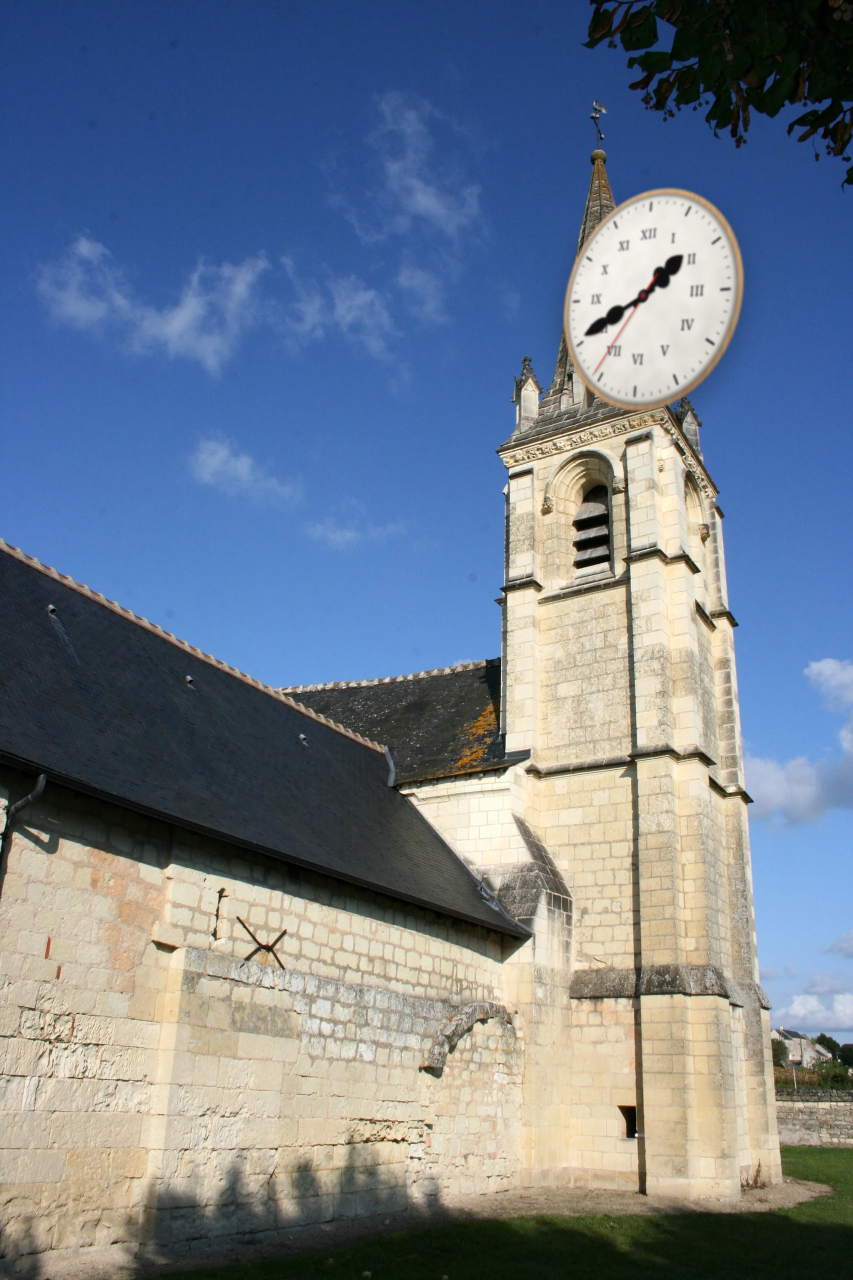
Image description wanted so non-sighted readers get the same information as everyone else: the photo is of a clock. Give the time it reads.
1:40:36
